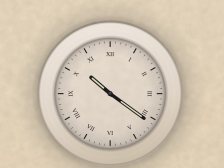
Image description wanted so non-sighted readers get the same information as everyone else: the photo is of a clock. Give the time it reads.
10:21
